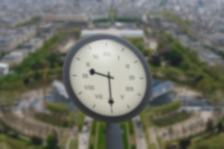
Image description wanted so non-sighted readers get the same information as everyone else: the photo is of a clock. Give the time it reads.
9:30
